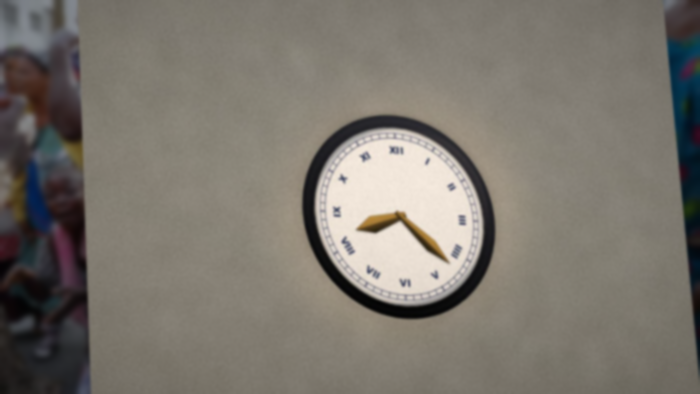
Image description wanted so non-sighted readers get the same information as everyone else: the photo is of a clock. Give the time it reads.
8:22
